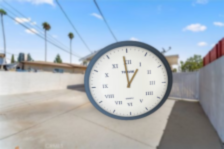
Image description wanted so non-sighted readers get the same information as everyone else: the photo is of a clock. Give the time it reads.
12:59
